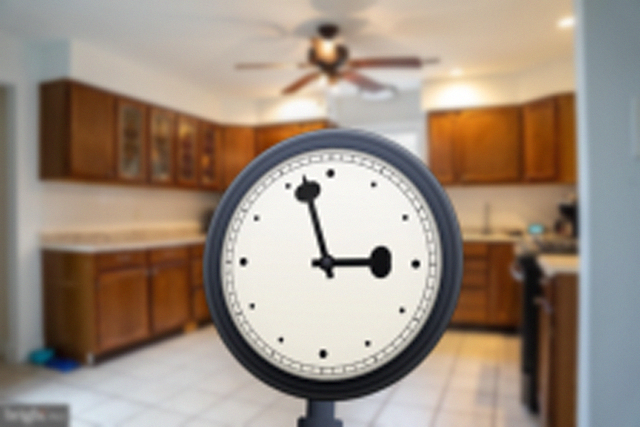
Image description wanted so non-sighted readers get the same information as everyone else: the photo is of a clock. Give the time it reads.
2:57
